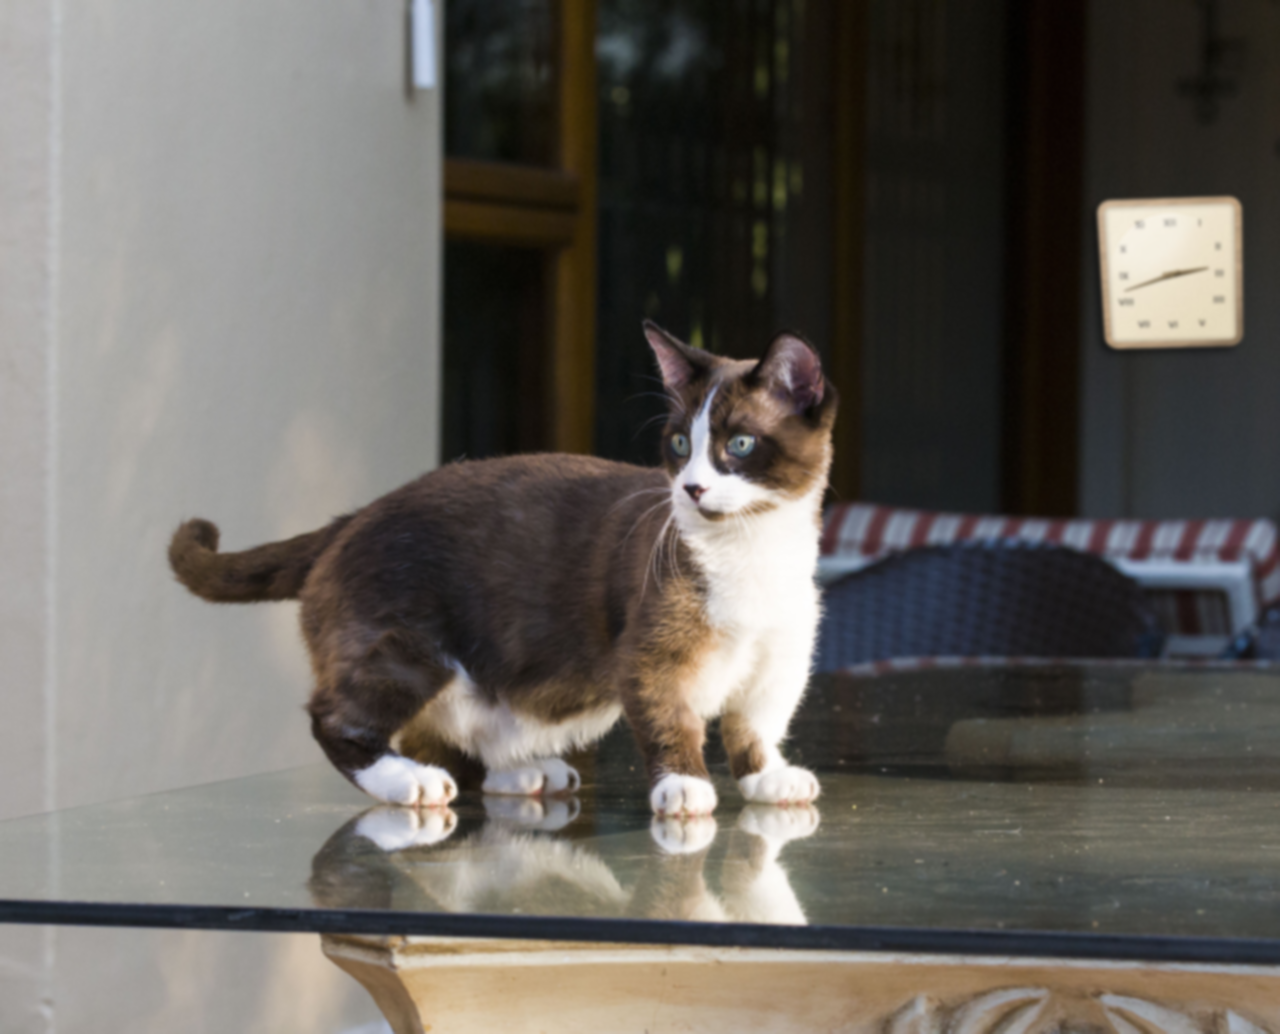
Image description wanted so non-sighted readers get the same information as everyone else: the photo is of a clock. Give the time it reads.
2:42
